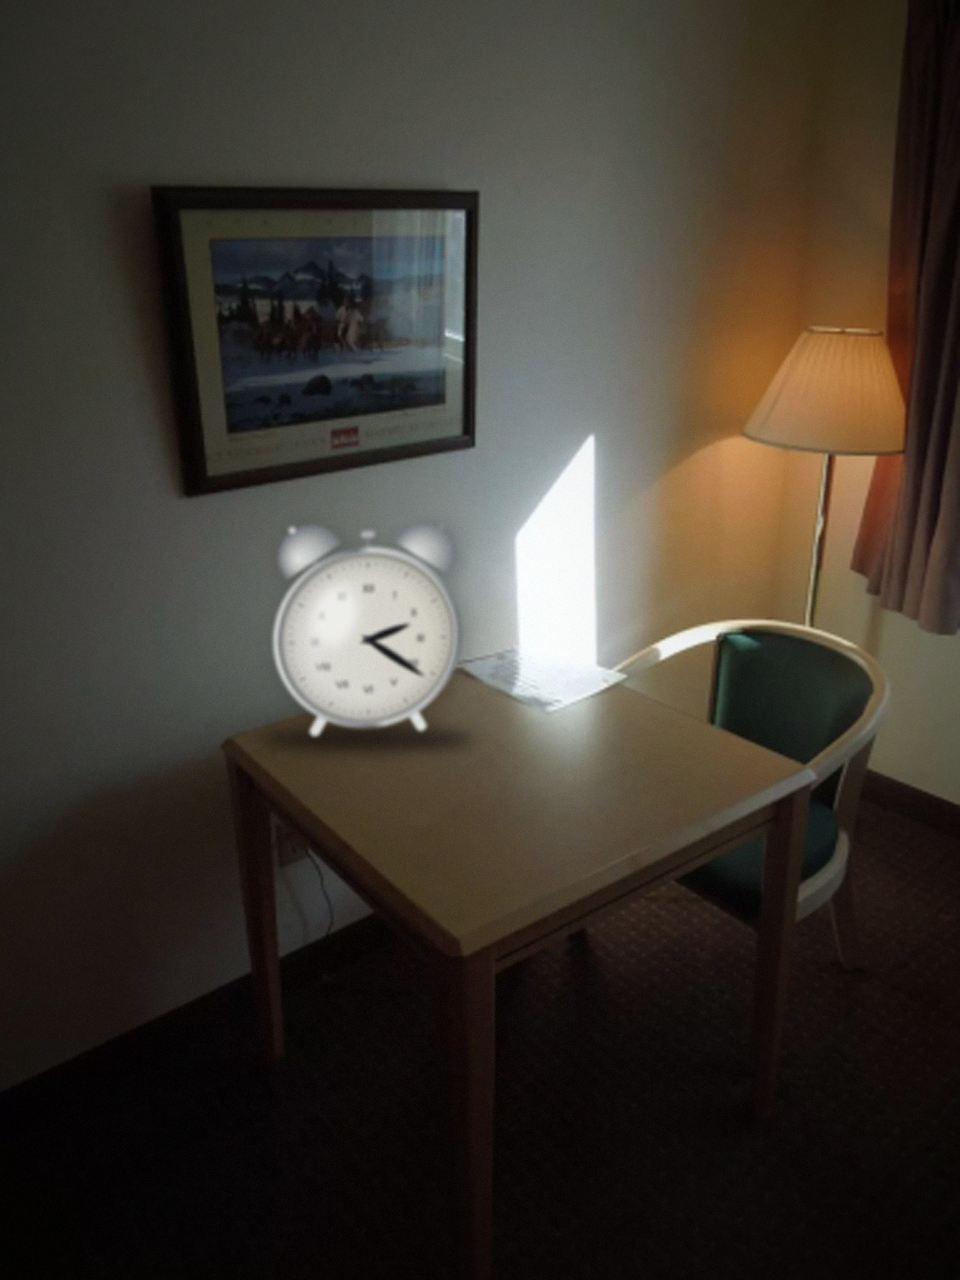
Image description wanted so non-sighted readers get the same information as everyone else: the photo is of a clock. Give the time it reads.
2:21
